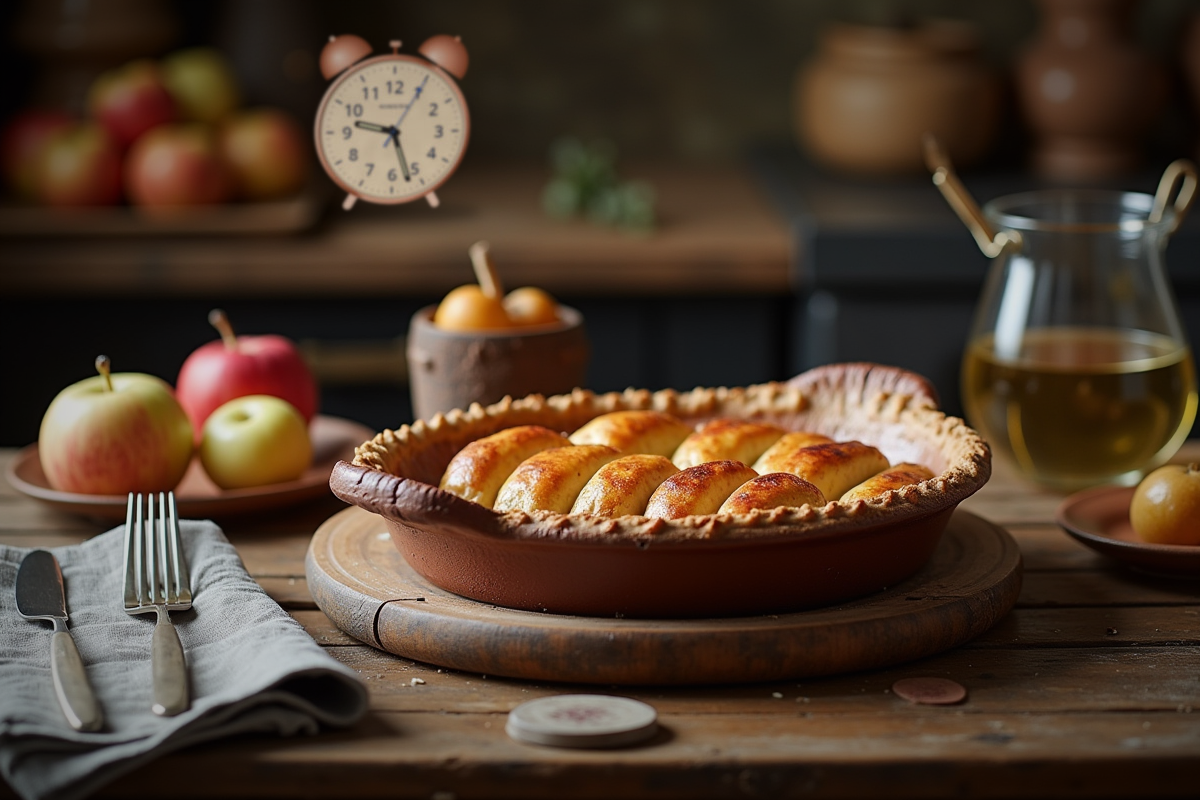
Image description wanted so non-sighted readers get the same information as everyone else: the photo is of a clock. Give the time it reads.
9:27:05
